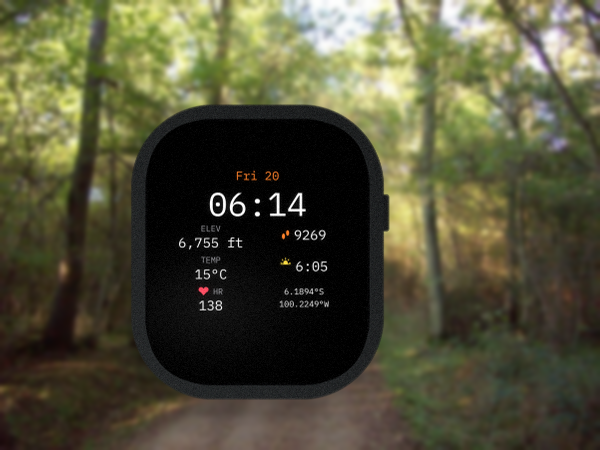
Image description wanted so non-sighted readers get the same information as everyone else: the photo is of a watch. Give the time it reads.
6:14
